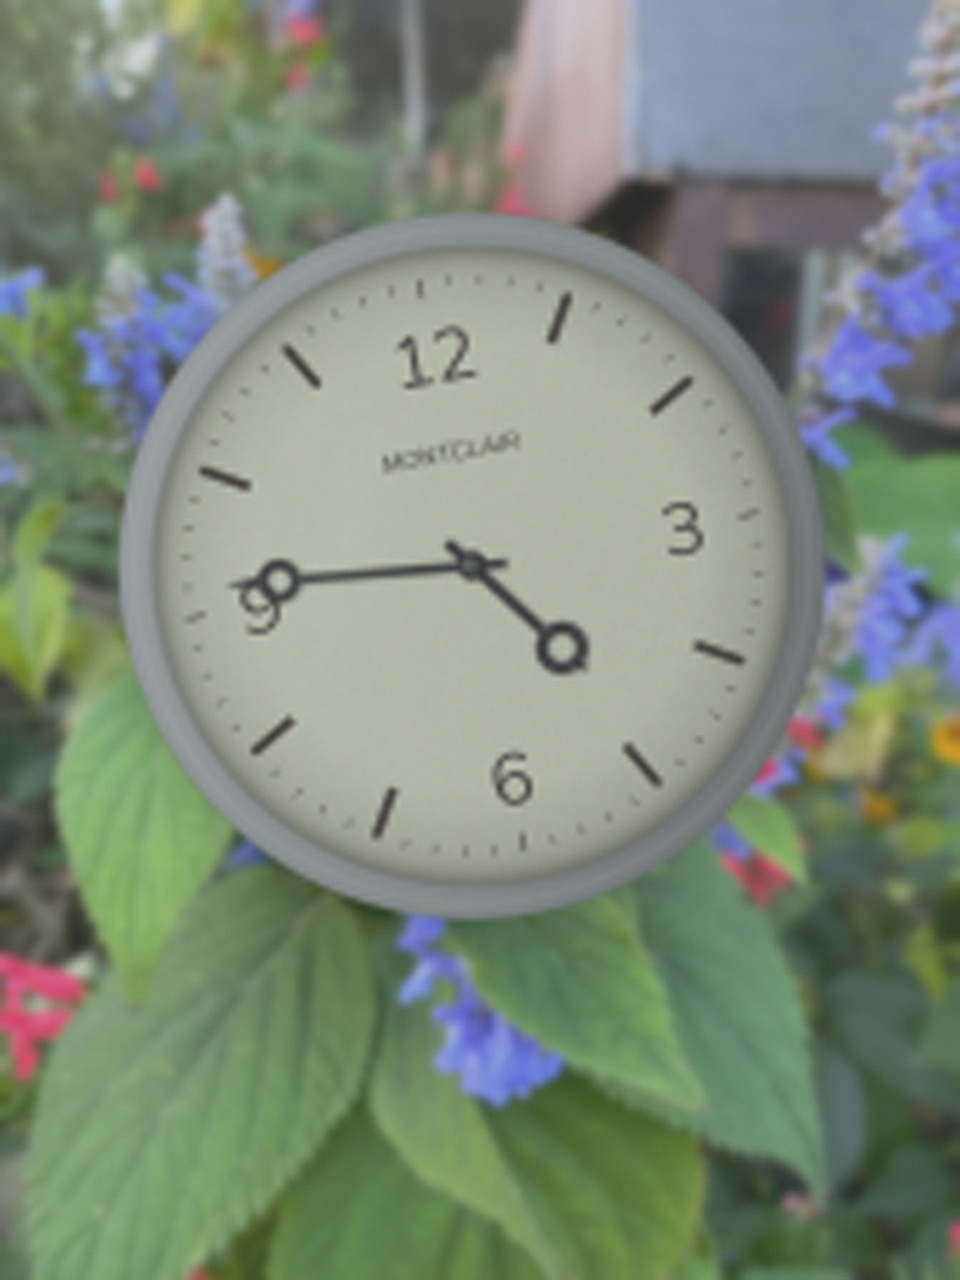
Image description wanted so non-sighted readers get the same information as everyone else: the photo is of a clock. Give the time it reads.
4:46
